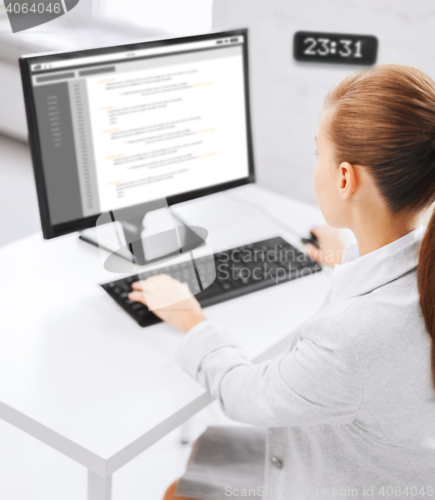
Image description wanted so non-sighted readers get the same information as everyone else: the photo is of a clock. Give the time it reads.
23:31
